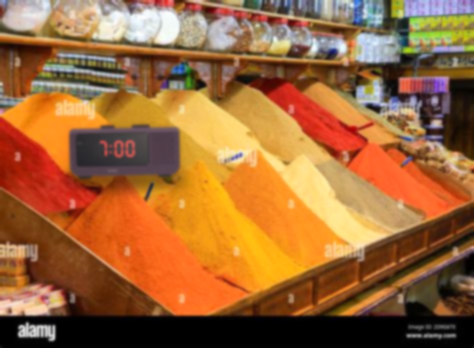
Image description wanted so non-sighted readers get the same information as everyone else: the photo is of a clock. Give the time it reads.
7:00
